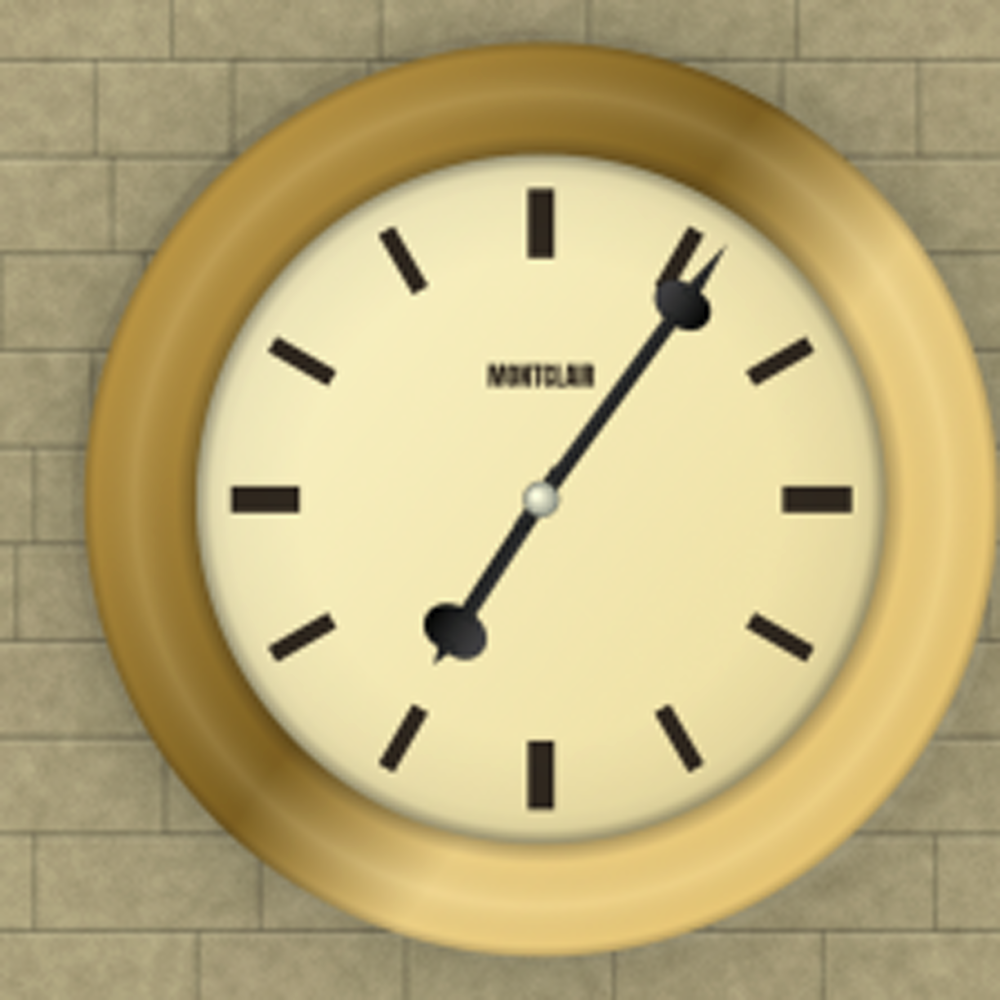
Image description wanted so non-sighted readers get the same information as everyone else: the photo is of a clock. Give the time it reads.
7:06
